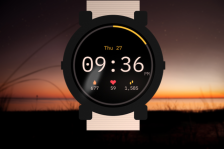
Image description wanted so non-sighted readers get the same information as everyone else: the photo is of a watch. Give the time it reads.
9:36
